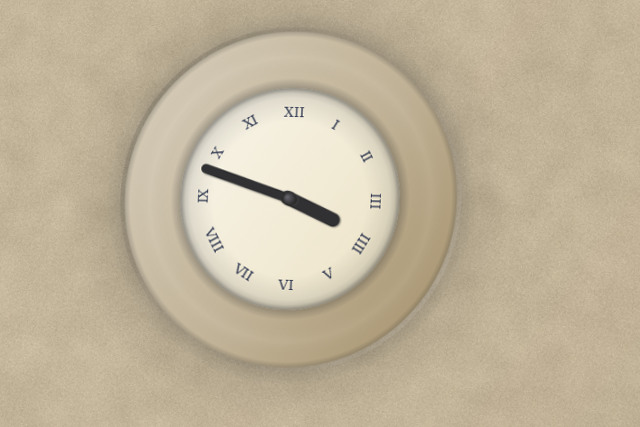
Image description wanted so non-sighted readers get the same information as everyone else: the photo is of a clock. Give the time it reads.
3:48
